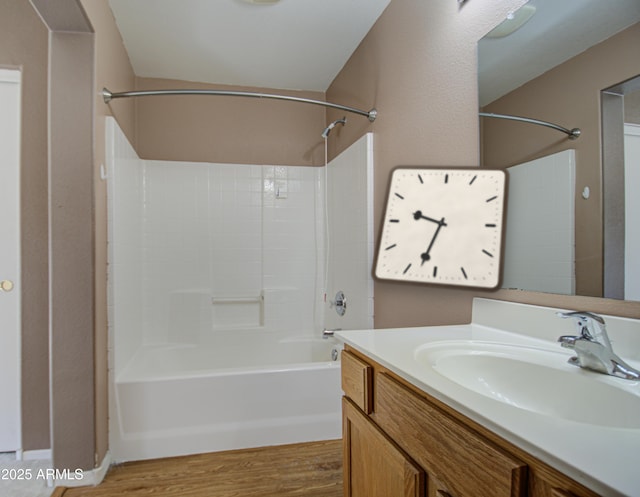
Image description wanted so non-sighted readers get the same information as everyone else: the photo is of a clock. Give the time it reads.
9:33
